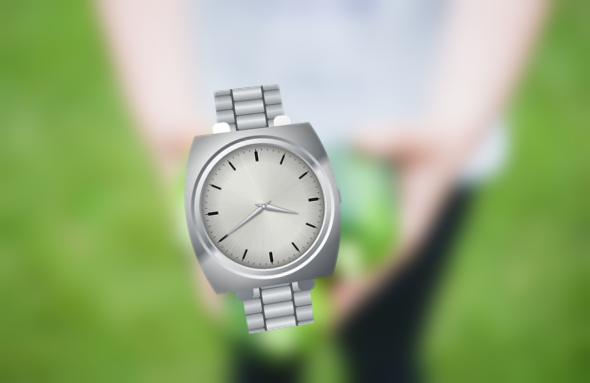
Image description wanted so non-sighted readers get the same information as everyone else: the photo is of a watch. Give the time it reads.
3:40
